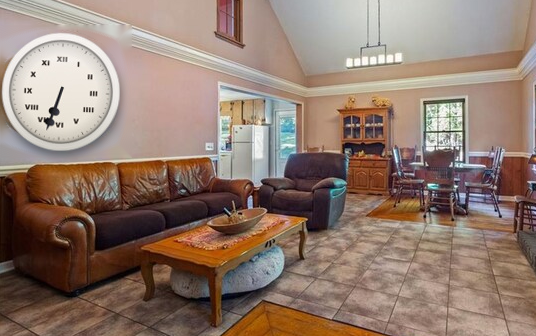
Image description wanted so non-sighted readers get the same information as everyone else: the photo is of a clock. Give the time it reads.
6:33
